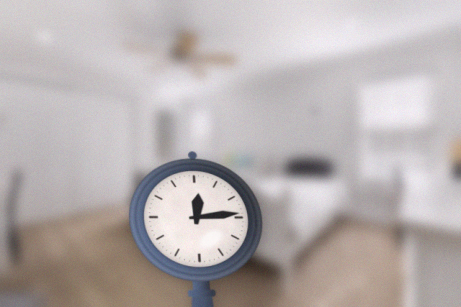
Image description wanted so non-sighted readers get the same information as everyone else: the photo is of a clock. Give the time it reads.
12:14
